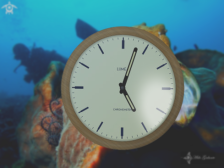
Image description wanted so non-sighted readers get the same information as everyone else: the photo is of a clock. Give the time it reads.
5:03
